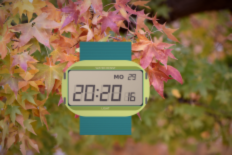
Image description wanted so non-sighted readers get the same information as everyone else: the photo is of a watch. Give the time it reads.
20:20
